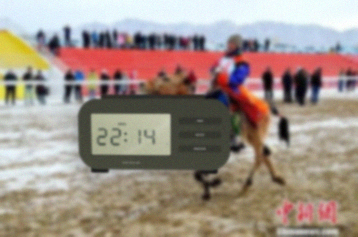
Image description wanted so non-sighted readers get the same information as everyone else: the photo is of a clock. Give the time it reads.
22:14
